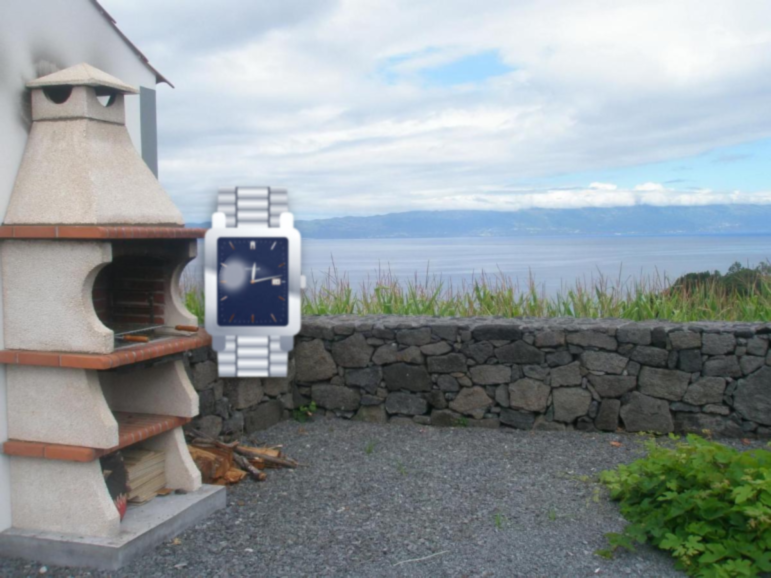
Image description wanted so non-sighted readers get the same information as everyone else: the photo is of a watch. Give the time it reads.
12:13
